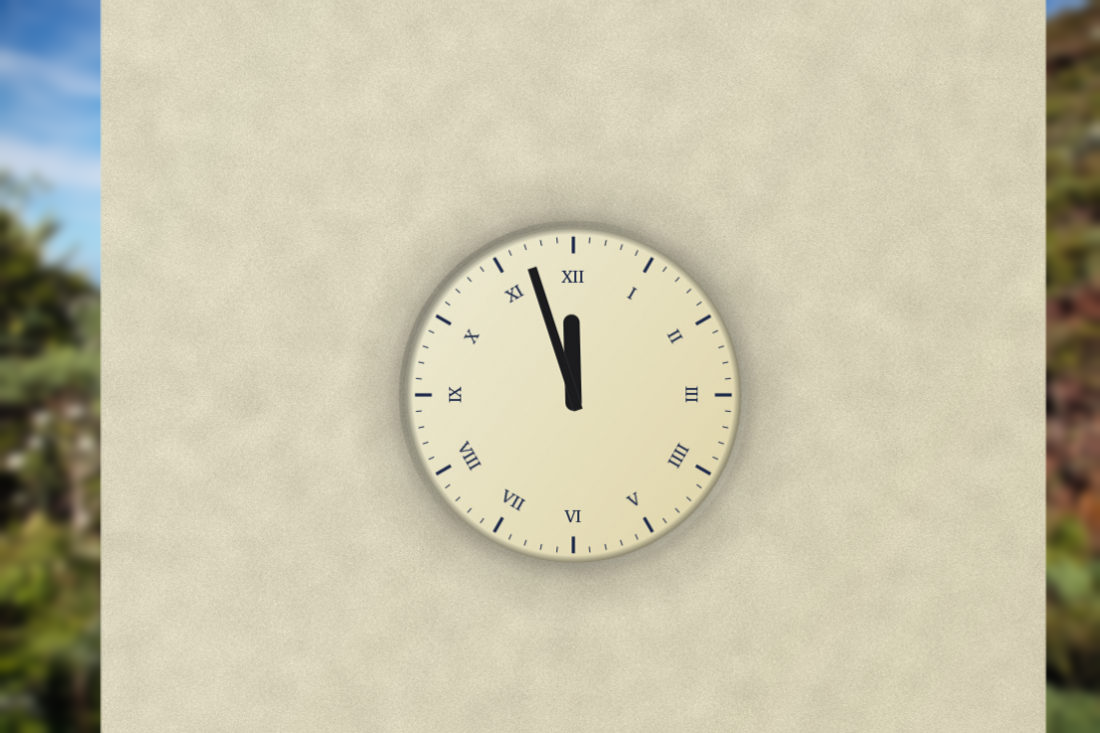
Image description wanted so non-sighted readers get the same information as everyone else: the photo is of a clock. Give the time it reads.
11:57
